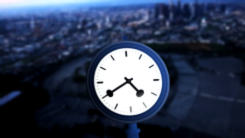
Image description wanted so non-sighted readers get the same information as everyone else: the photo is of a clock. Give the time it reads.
4:40
